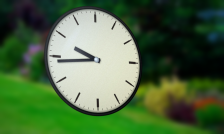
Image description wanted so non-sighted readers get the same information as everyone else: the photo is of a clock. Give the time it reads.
9:44
